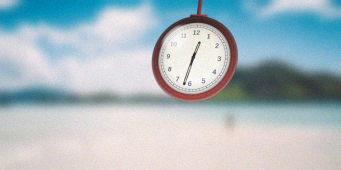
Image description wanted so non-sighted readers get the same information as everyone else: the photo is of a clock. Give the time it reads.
12:32
